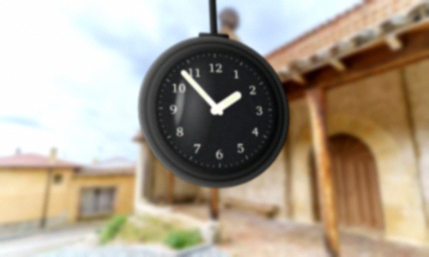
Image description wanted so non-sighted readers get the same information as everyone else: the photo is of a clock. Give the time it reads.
1:53
